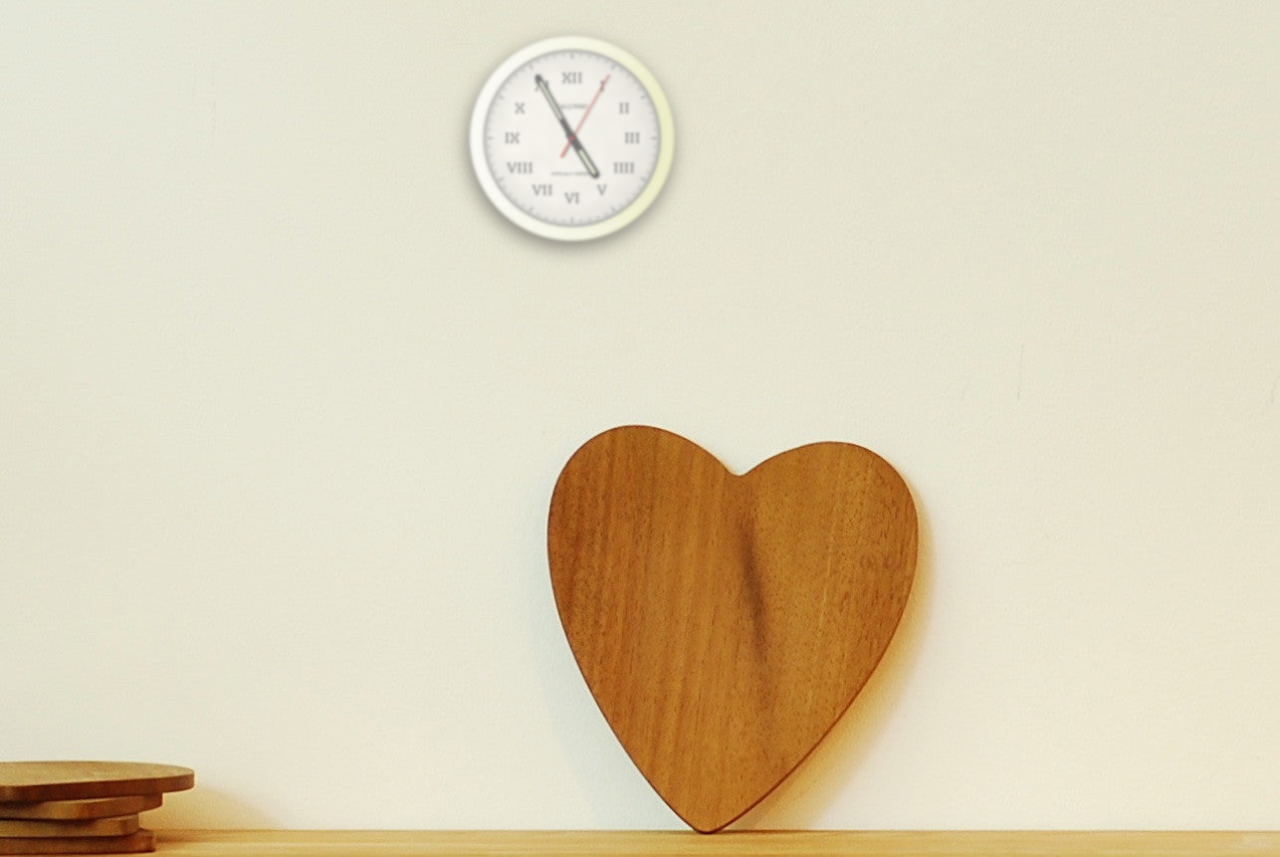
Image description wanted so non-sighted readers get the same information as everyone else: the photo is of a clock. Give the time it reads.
4:55:05
